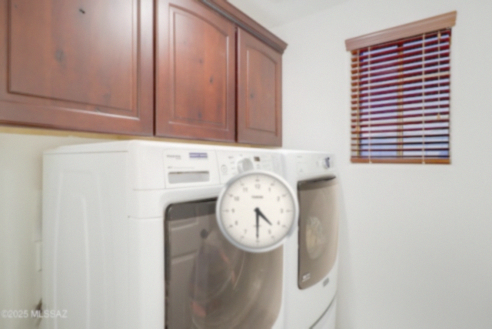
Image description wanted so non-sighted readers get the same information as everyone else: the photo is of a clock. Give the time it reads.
4:30
